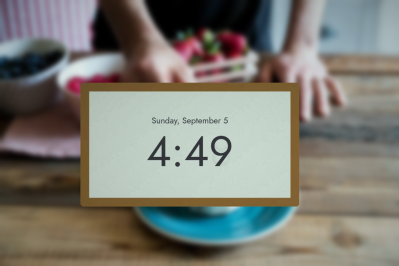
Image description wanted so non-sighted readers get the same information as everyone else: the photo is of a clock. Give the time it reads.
4:49
